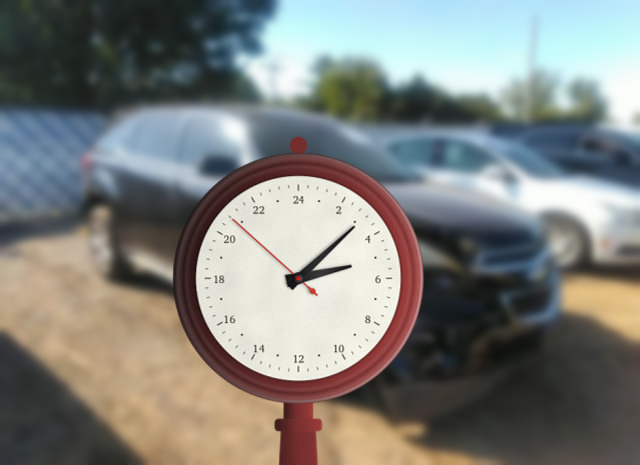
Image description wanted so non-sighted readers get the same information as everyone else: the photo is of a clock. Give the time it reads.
5:07:52
